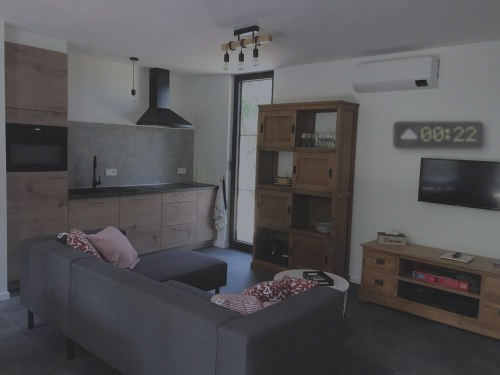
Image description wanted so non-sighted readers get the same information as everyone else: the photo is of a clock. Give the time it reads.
0:22
